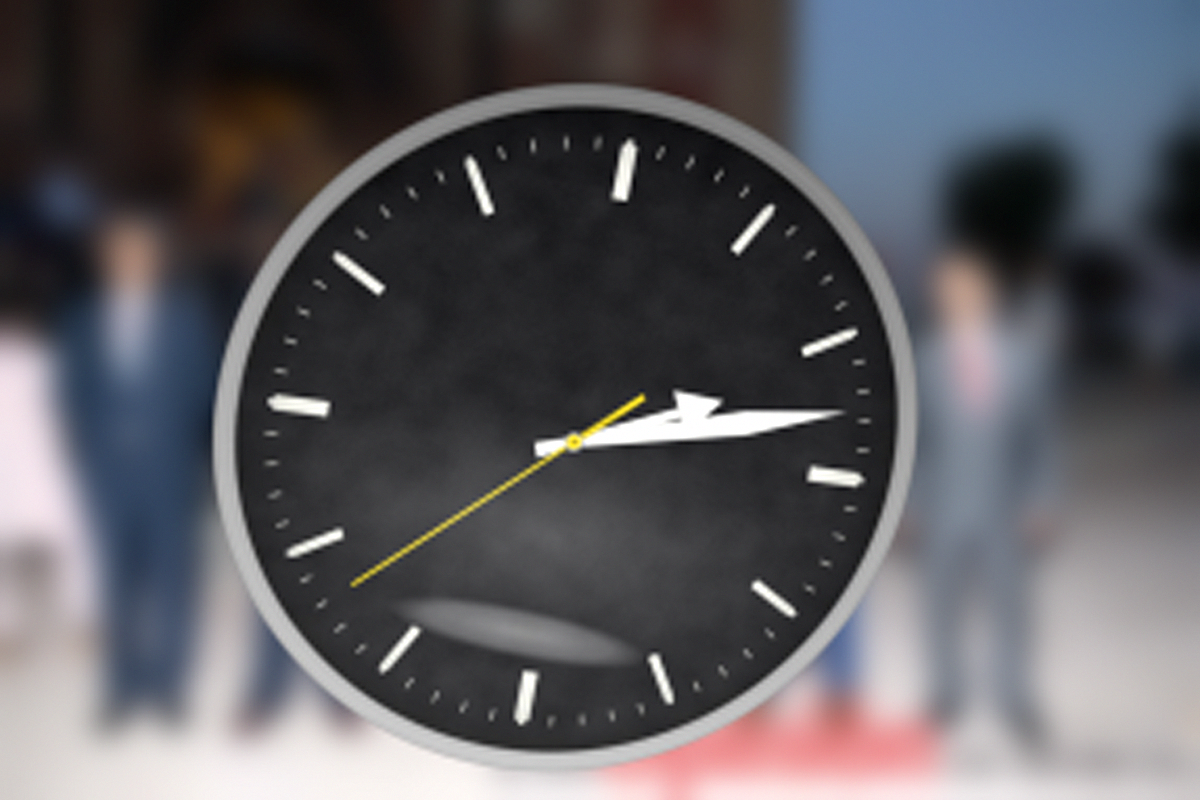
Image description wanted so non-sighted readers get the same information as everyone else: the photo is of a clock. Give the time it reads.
2:12:38
